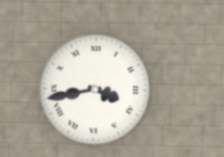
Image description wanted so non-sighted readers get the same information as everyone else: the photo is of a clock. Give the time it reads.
3:43
